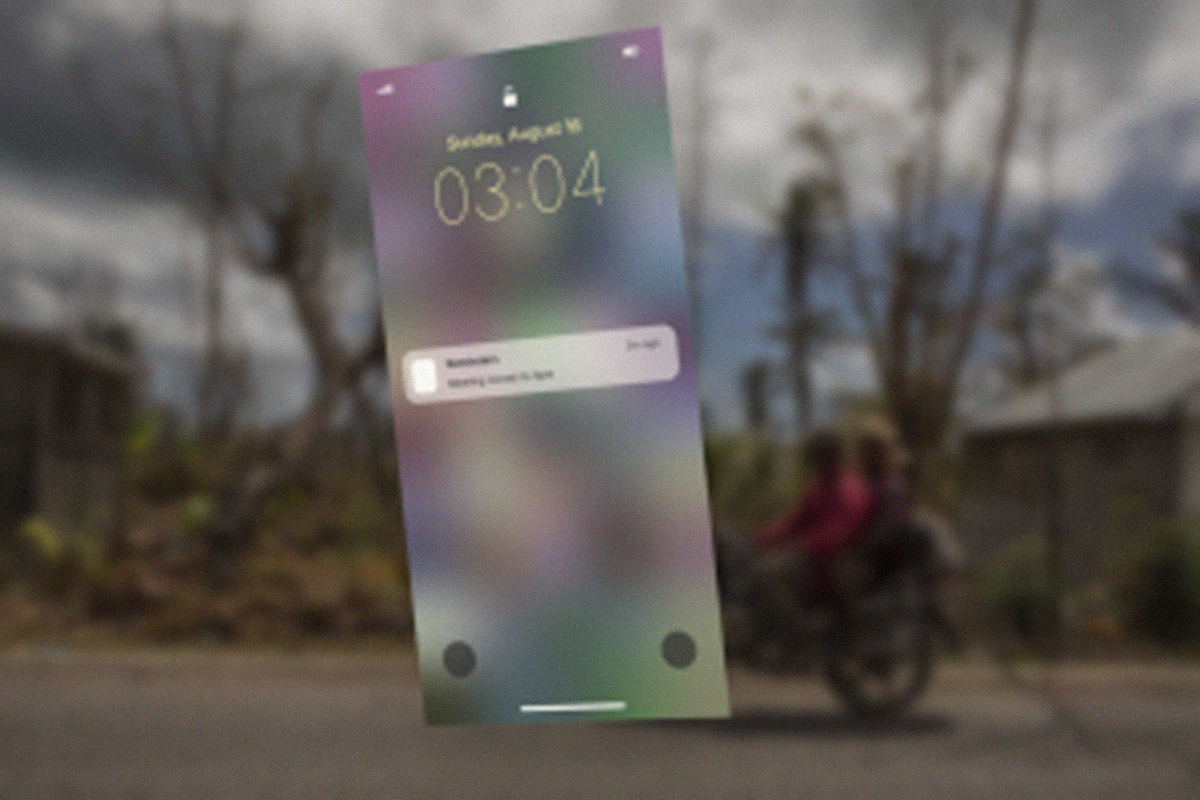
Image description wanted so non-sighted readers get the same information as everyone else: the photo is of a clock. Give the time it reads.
3:04
